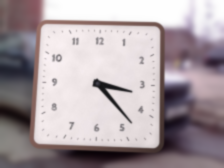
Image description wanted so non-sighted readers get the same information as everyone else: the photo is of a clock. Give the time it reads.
3:23
